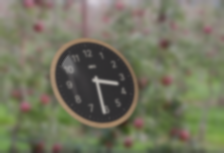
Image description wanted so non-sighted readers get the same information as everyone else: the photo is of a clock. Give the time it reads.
3:31
